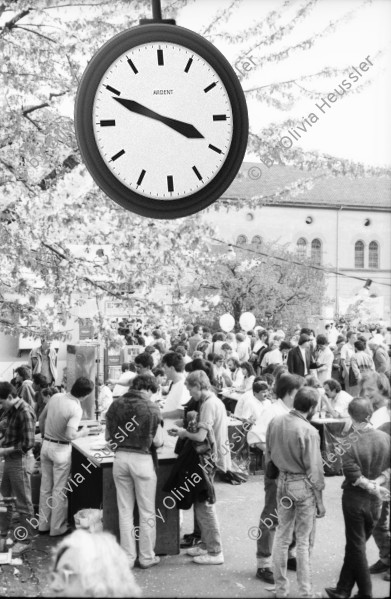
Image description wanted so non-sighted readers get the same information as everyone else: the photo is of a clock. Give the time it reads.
3:49
